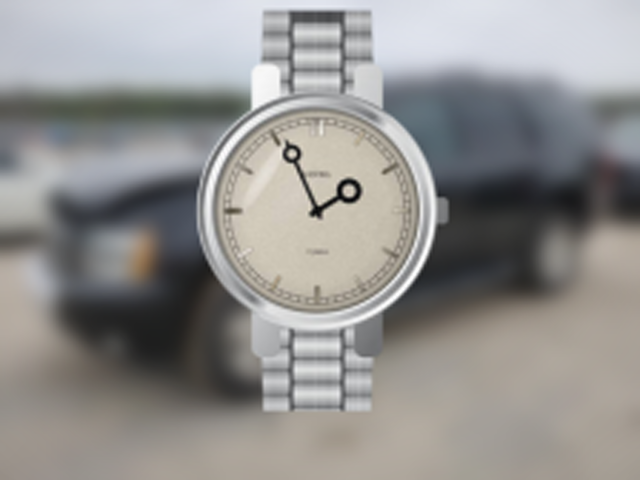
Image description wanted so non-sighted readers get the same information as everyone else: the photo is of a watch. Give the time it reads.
1:56
